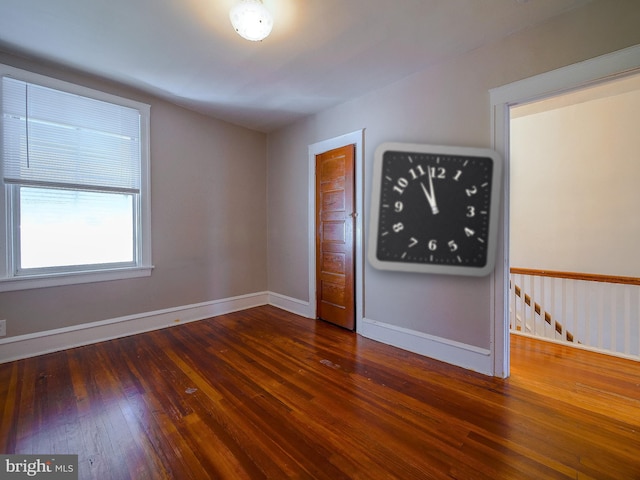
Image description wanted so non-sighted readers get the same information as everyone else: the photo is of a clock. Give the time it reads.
10:58
